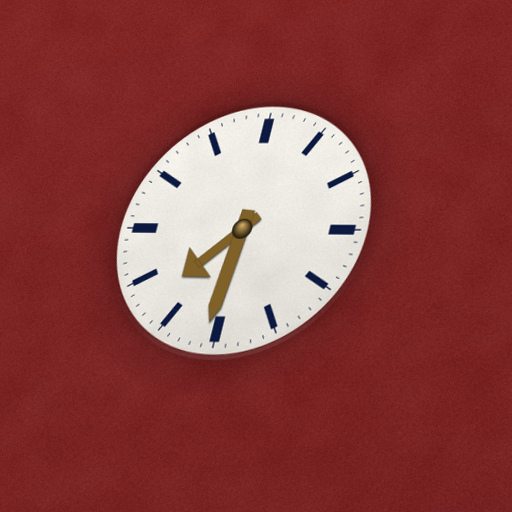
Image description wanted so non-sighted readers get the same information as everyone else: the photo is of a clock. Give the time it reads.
7:31
